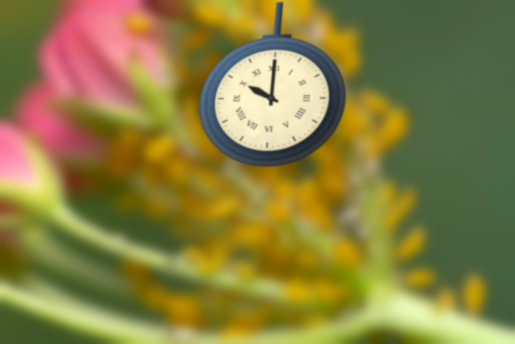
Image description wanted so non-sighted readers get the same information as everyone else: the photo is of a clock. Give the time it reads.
10:00
